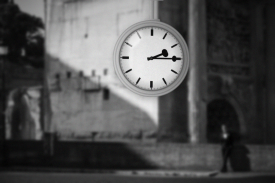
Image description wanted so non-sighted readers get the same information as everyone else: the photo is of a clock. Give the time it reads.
2:15
